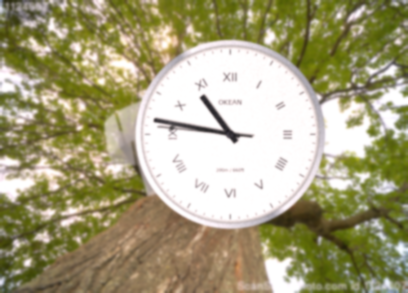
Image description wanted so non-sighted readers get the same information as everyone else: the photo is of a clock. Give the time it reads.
10:46:46
